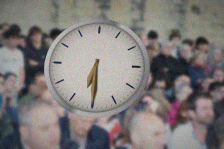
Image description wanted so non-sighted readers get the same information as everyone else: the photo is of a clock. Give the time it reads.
6:30
